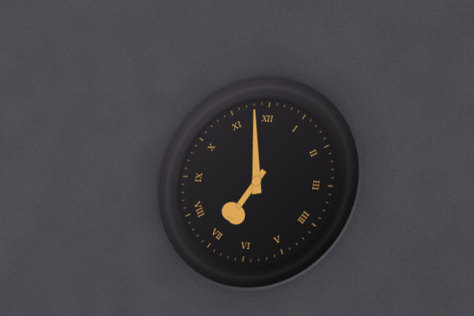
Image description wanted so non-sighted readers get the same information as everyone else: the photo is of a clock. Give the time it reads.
6:58
